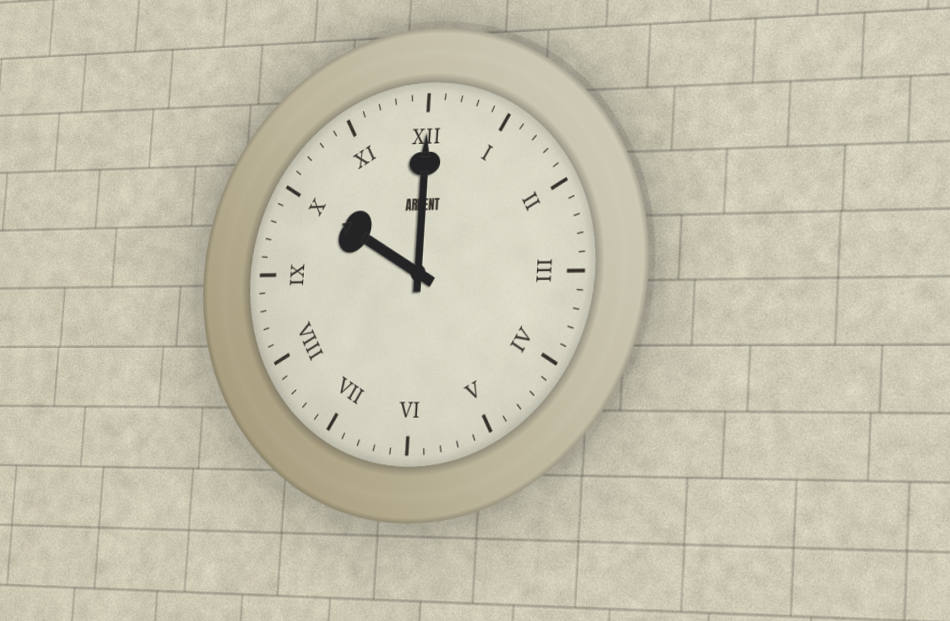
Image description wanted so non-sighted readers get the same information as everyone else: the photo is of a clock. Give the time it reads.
10:00
